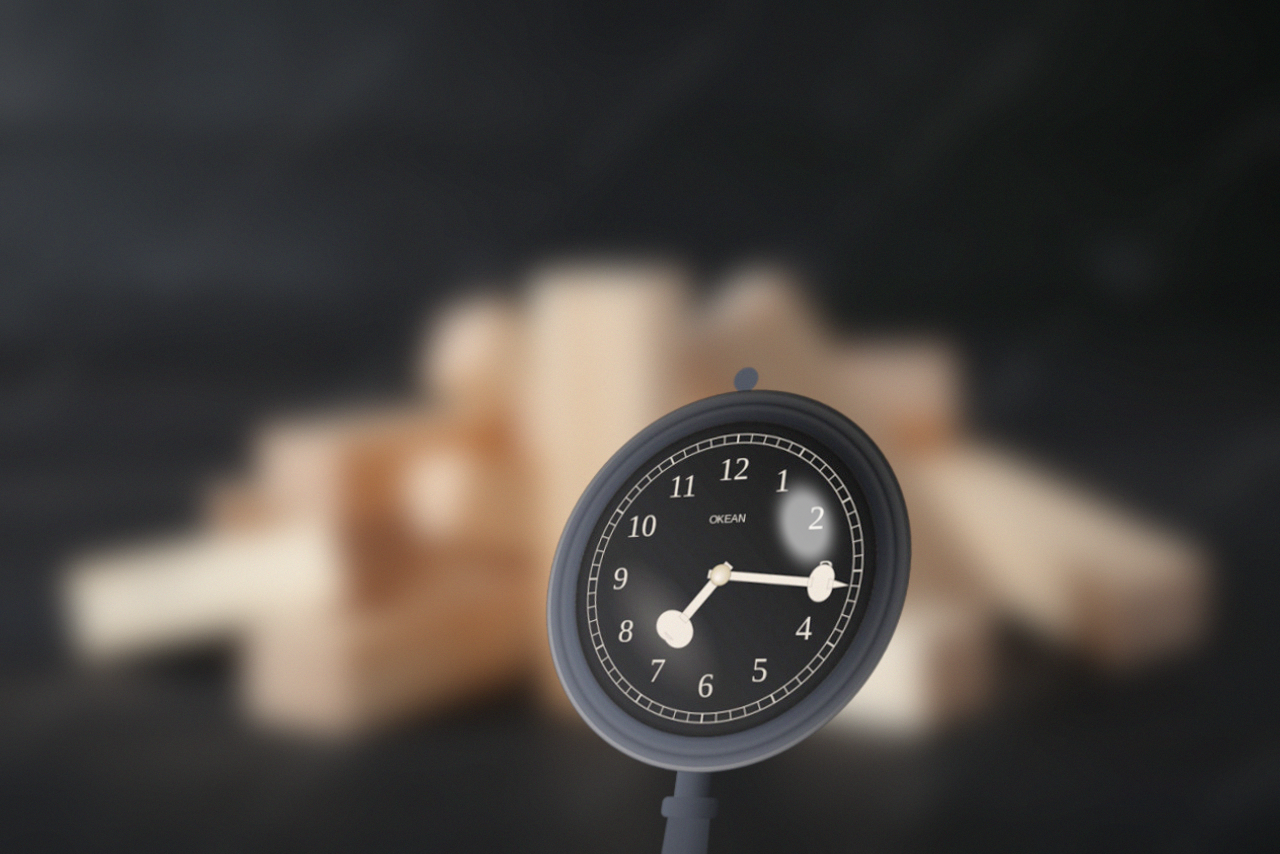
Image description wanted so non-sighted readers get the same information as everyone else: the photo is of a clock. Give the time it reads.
7:16
